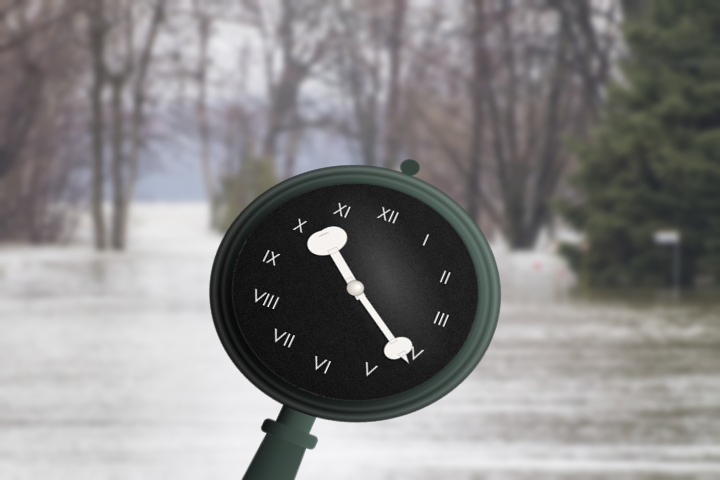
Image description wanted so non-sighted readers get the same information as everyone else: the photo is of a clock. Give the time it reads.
10:21
